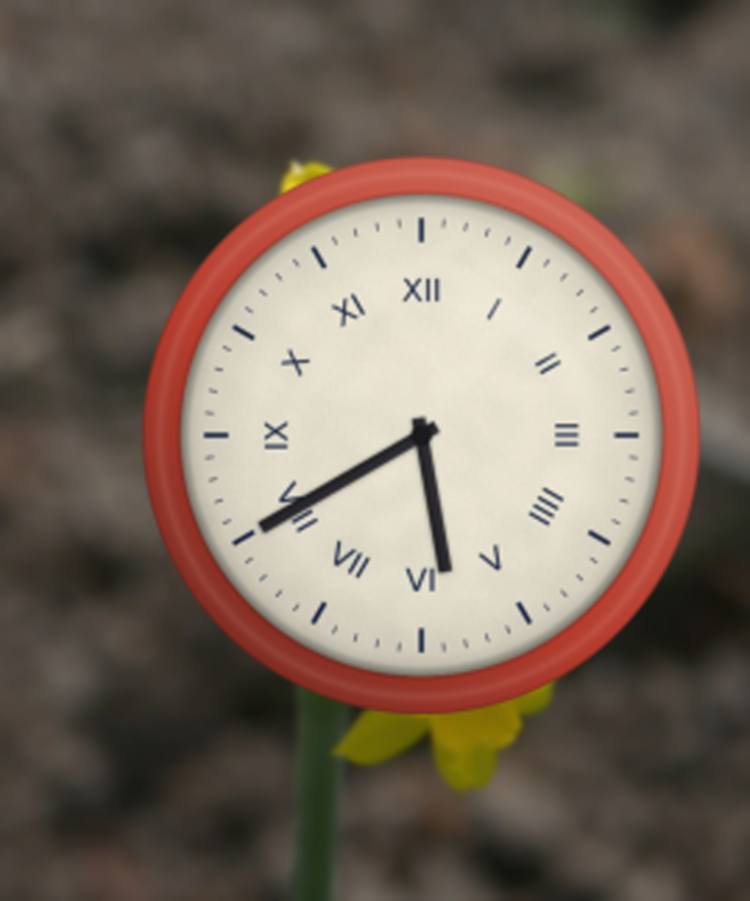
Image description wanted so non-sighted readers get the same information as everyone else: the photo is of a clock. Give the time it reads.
5:40
